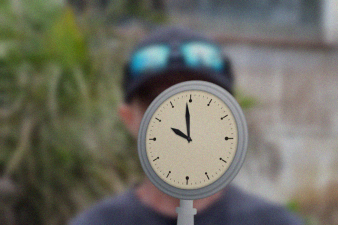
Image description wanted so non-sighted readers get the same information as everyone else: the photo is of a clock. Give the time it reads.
9:59
